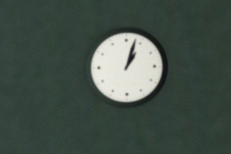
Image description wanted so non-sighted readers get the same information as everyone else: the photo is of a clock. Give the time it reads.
1:03
